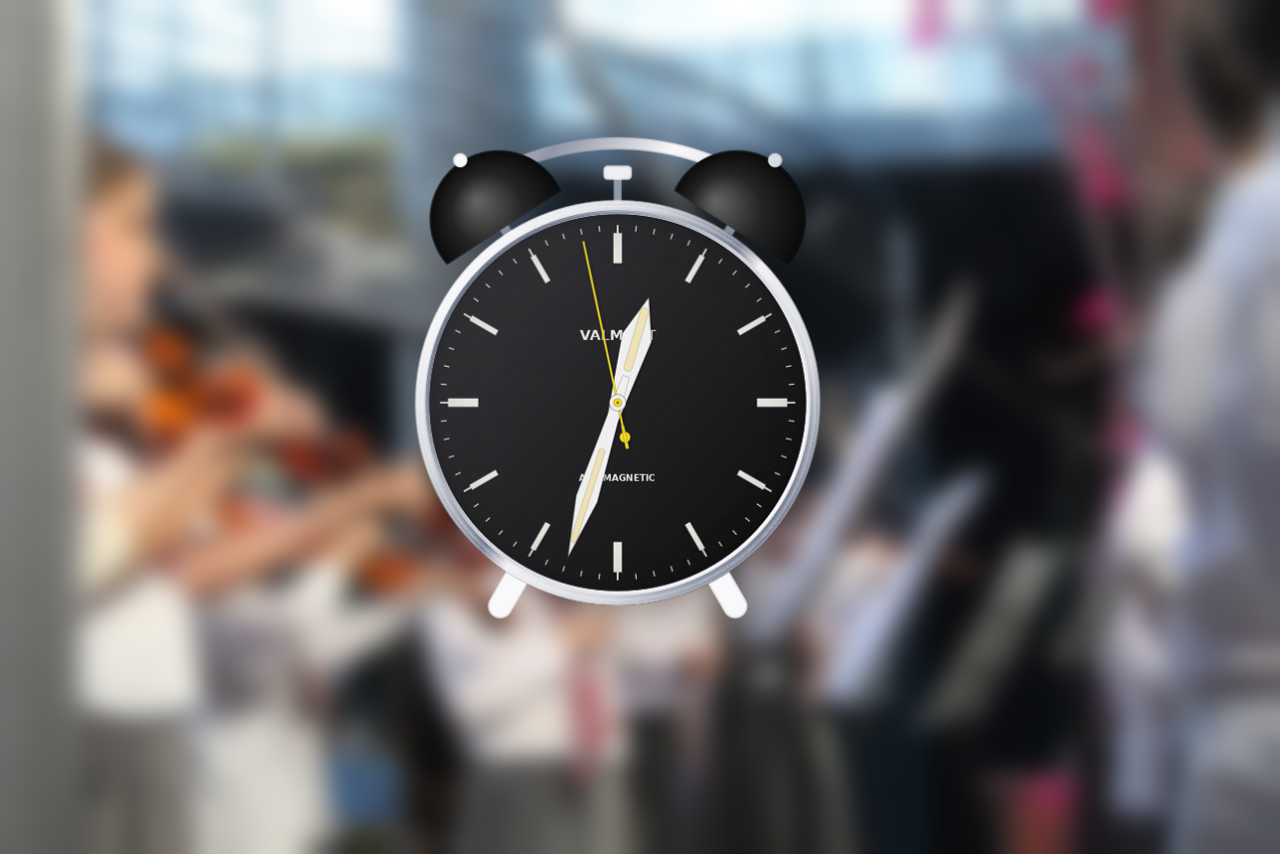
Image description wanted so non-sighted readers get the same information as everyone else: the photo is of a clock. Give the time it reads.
12:32:58
